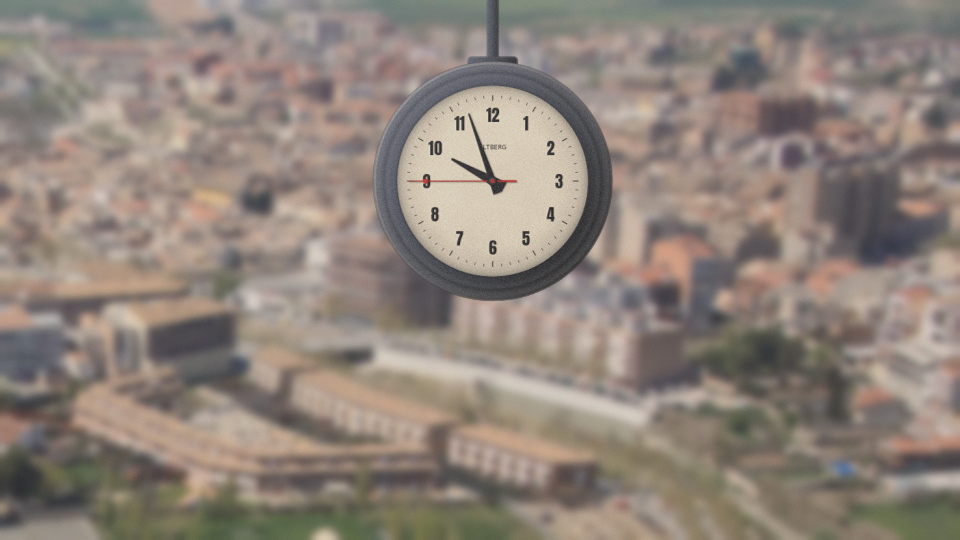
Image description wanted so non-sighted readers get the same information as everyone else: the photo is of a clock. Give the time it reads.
9:56:45
